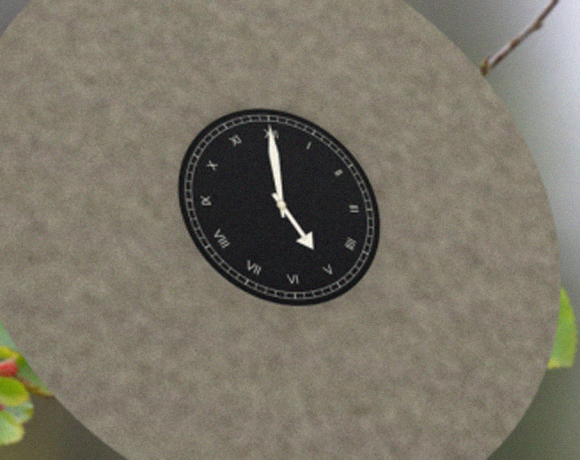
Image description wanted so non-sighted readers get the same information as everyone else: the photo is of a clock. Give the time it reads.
5:00
